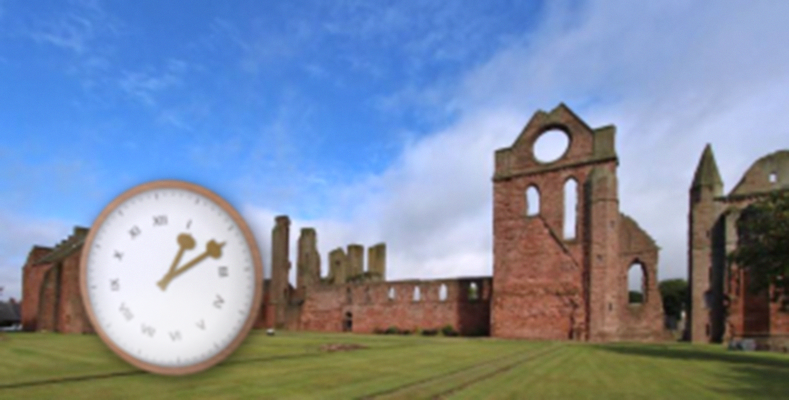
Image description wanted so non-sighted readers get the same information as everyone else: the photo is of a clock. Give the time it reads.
1:11
